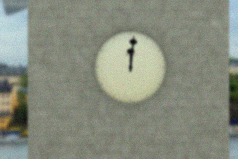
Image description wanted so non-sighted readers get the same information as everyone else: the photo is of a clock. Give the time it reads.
12:01
